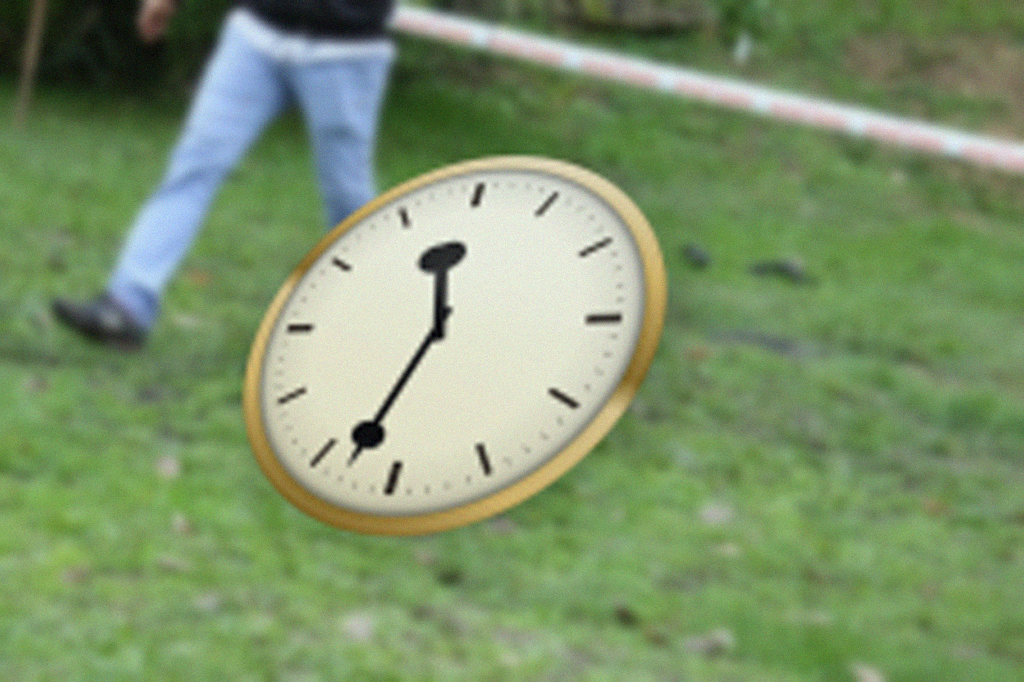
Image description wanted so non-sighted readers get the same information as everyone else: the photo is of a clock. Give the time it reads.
11:33
